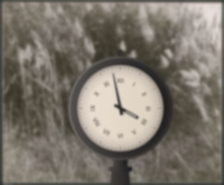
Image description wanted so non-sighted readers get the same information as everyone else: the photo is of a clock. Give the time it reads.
3:58
